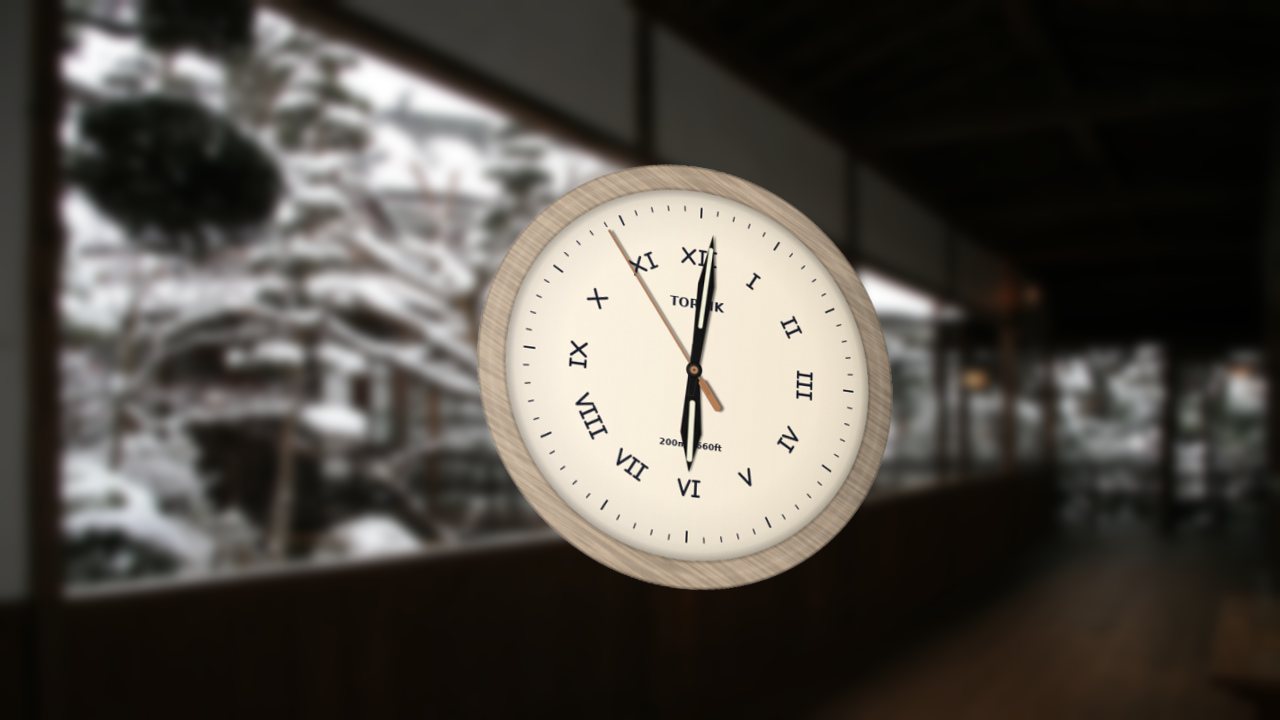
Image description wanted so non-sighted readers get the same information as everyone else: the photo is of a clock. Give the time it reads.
6:00:54
